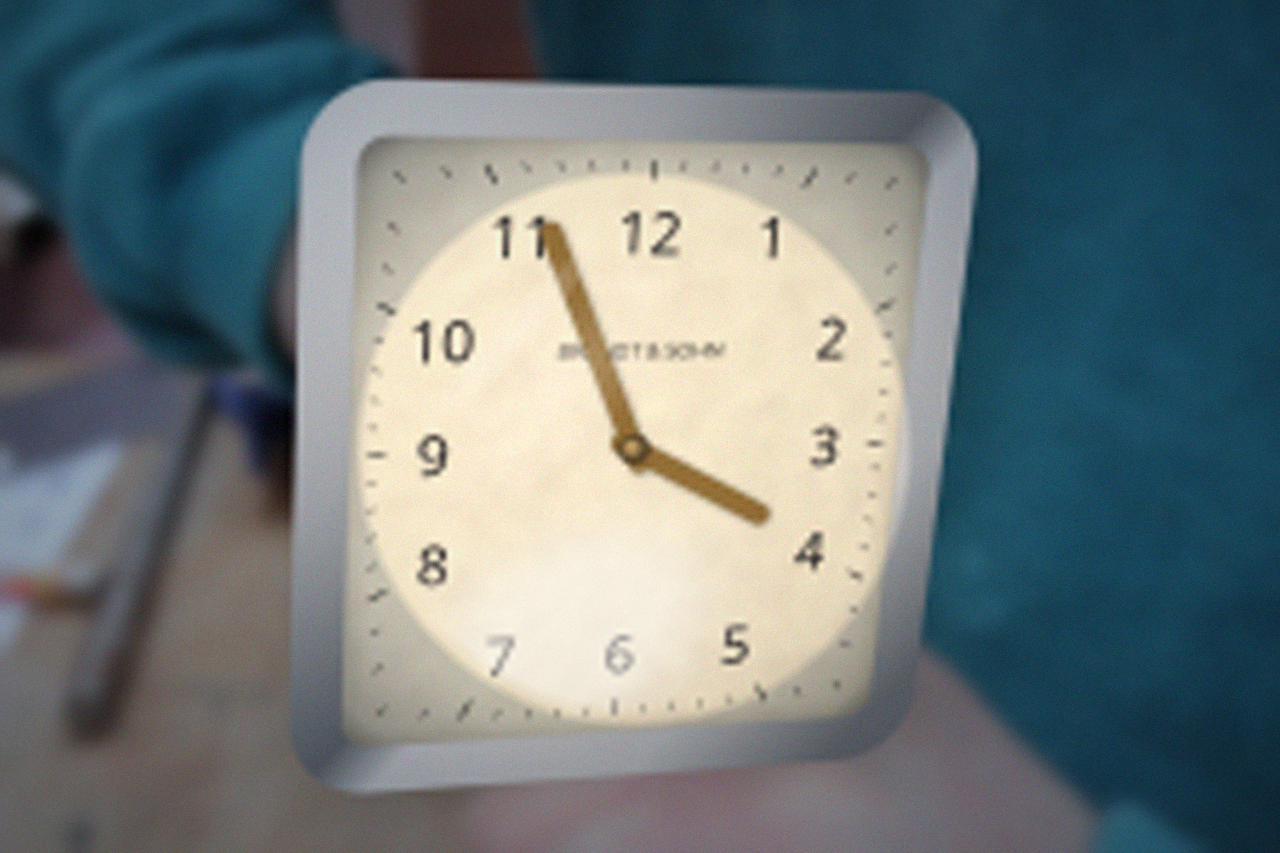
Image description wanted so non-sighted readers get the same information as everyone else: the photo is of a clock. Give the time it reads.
3:56
